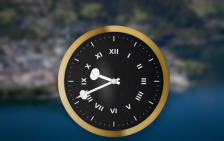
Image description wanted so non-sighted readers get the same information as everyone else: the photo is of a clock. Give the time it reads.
9:41
